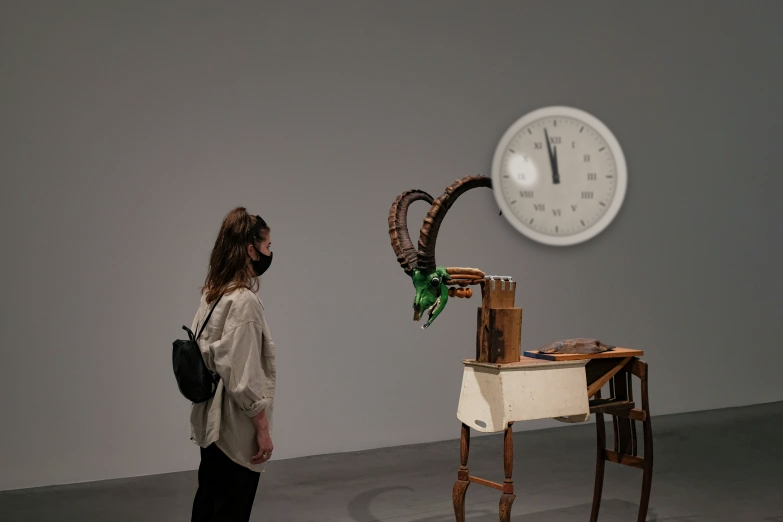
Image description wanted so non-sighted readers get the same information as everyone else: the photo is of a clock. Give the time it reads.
11:58
